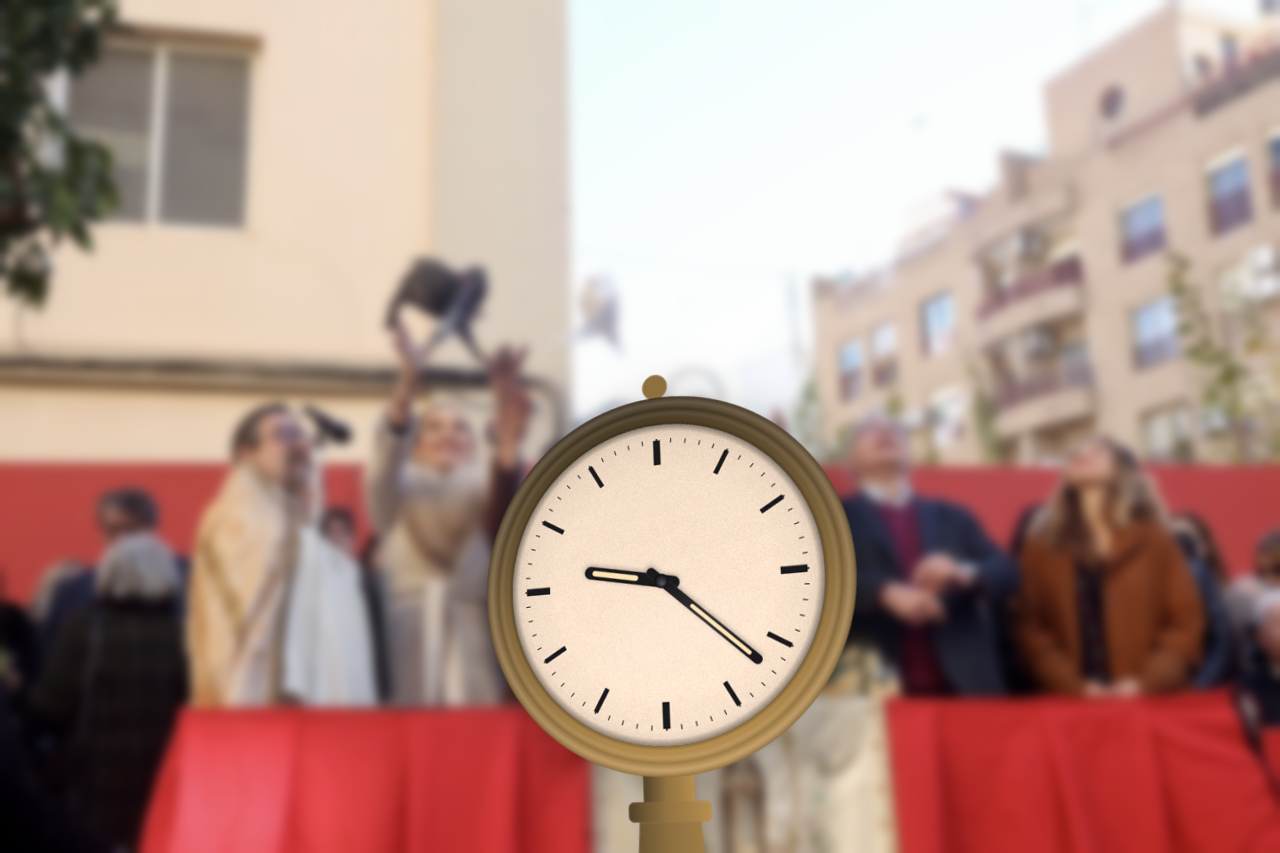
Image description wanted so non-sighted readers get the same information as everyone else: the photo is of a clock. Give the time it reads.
9:22
